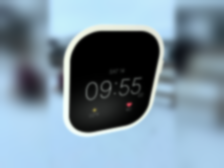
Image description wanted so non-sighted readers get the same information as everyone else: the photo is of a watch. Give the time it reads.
9:55
